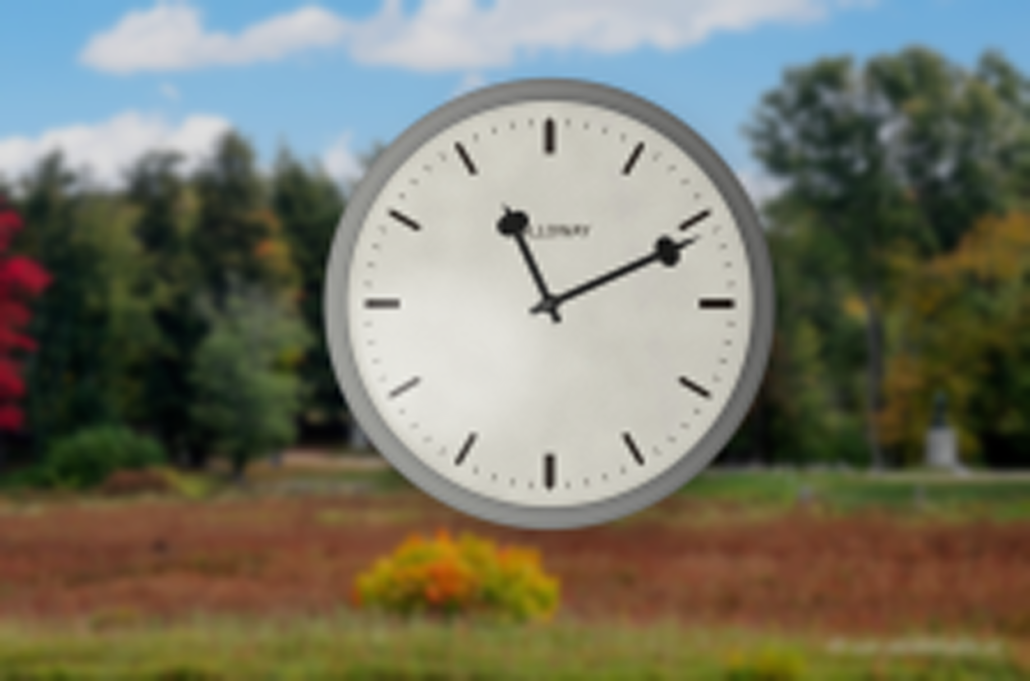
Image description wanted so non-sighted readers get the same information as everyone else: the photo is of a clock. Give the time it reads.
11:11
